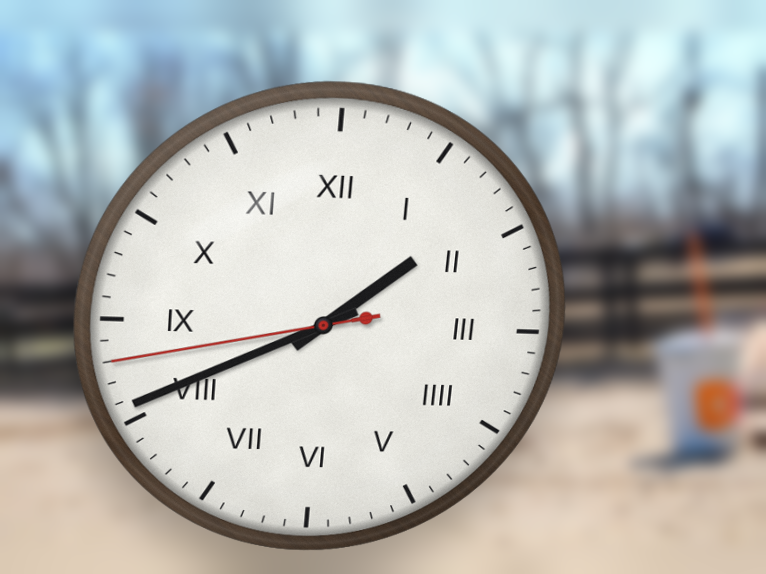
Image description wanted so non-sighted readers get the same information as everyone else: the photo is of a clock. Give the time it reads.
1:40:43
